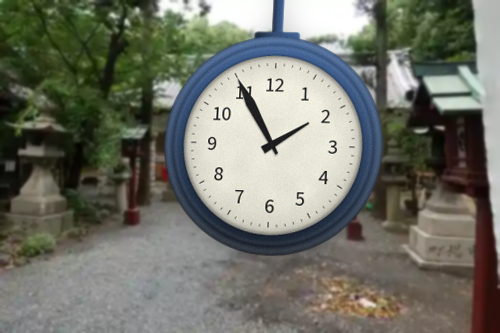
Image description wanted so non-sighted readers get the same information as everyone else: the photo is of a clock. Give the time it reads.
1:55
